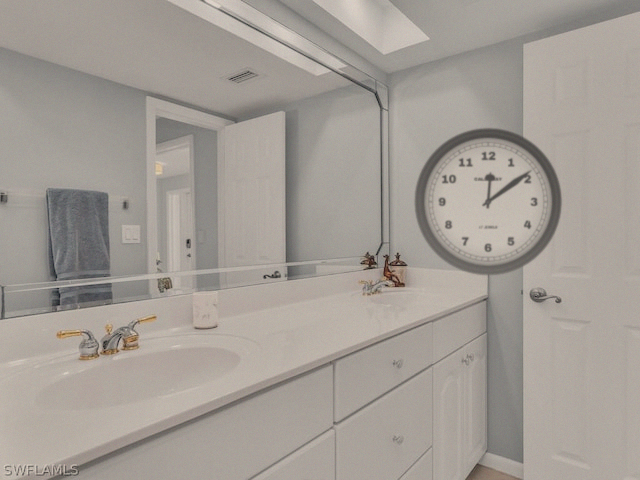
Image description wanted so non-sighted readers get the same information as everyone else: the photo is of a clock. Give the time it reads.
12:09
